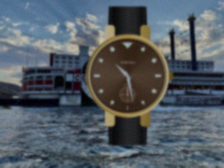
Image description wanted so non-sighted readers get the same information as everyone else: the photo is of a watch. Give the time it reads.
10:28
